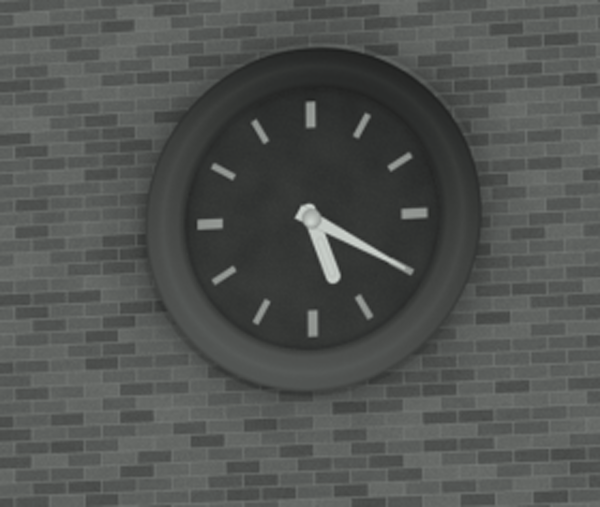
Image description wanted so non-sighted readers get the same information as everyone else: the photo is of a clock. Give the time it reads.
5:20
